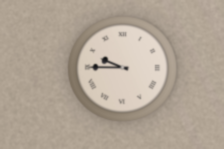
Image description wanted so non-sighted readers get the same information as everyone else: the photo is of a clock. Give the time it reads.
9:45
